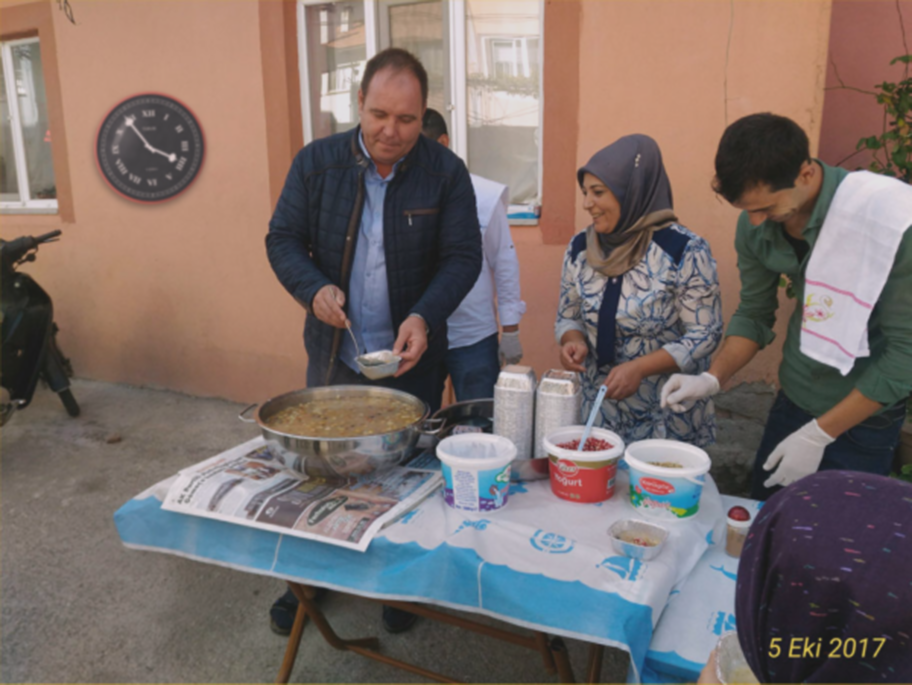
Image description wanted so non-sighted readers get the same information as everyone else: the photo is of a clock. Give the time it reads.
3:54
